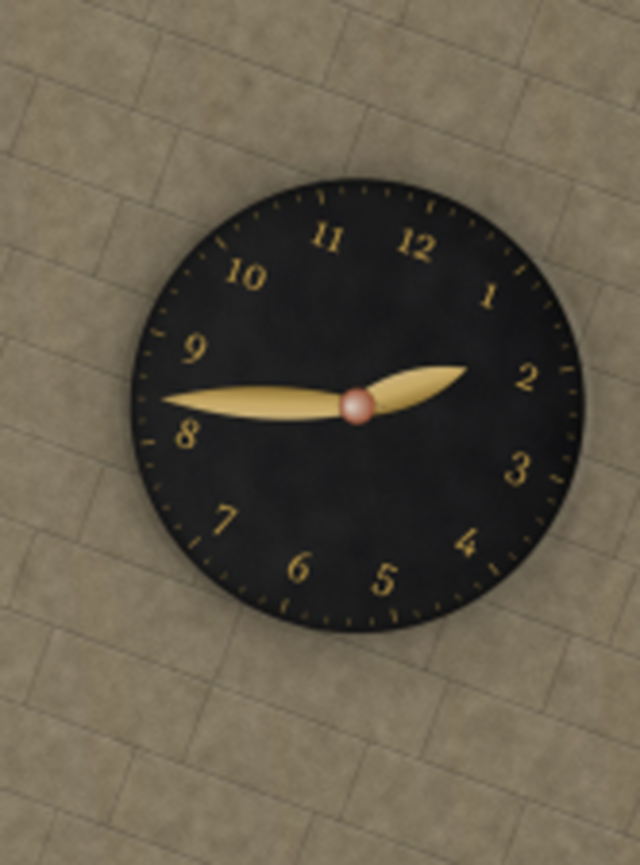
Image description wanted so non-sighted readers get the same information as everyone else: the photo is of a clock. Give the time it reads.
1:42
